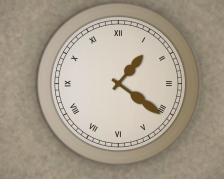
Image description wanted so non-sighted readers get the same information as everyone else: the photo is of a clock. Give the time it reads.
1:21
